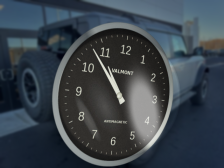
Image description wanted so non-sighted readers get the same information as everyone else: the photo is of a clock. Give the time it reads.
10:53
